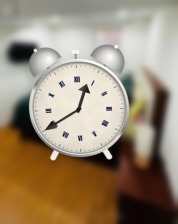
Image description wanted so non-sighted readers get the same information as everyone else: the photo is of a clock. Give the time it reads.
12:40
